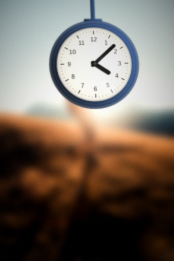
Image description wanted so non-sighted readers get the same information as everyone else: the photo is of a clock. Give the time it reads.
4:08
